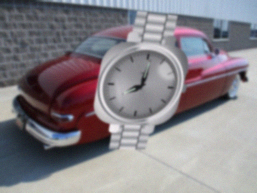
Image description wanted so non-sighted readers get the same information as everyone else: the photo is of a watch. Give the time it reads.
8:01
